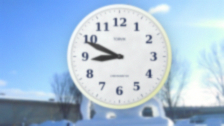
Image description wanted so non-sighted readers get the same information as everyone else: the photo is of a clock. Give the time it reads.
8:49
